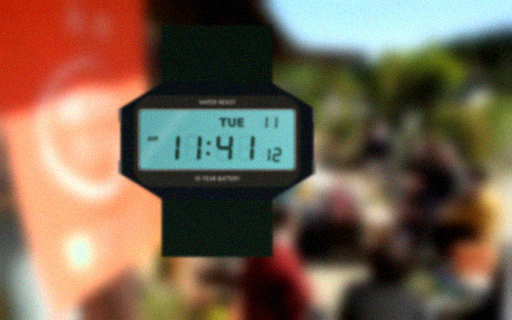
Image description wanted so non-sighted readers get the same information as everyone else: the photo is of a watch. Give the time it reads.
11:41:12
